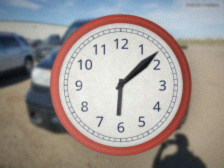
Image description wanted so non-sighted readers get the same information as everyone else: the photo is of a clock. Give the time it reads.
6:08
